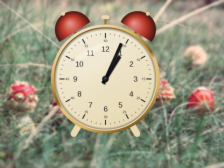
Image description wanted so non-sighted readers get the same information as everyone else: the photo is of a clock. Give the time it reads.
1:04
